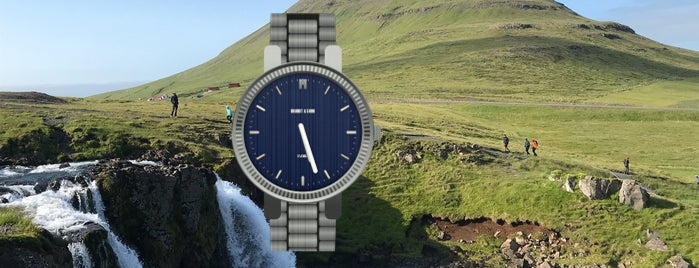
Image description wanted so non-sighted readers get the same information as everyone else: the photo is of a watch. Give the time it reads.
5:27
